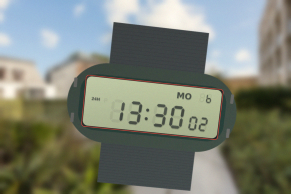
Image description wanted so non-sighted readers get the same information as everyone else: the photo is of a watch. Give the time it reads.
13:30:02
